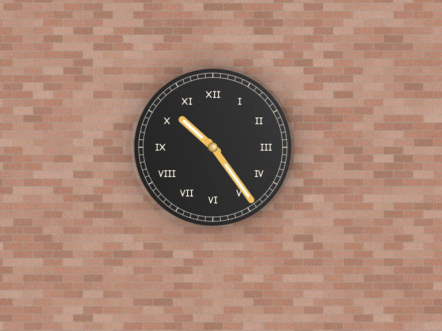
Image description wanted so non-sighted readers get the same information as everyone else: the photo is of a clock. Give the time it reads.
10:24
